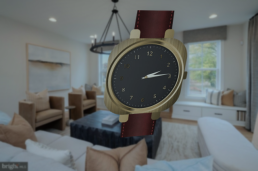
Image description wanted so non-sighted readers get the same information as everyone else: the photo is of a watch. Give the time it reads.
2:14
